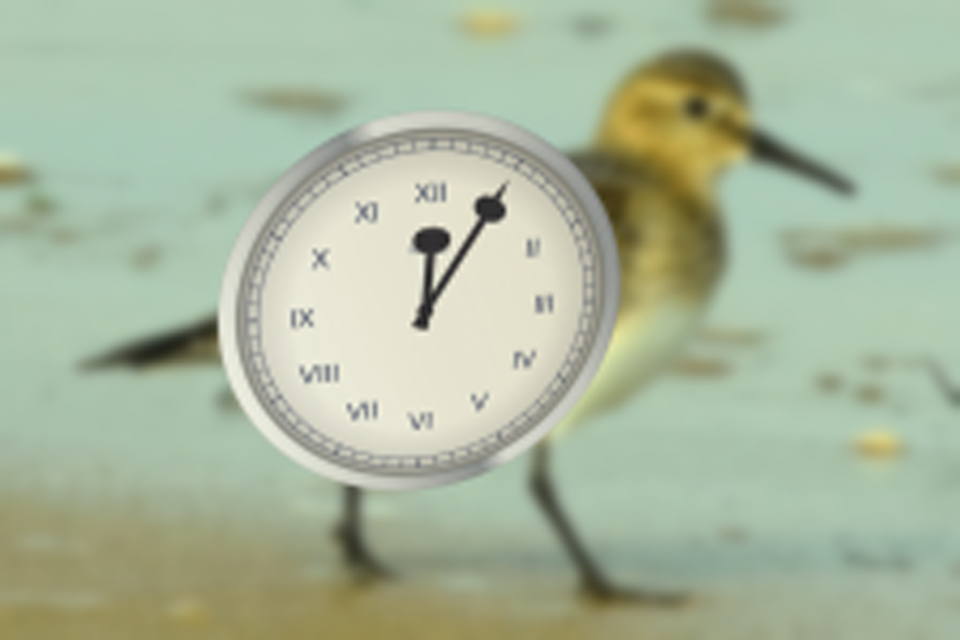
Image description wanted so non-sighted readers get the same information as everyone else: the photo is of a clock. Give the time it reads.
12:05
